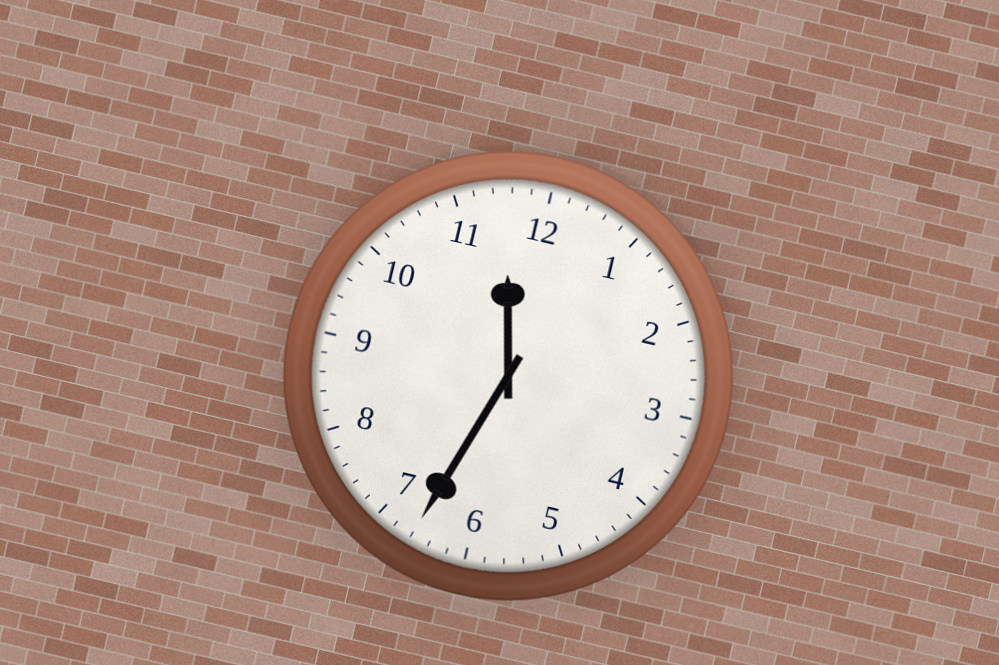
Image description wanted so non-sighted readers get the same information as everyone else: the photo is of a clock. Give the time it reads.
11:33
